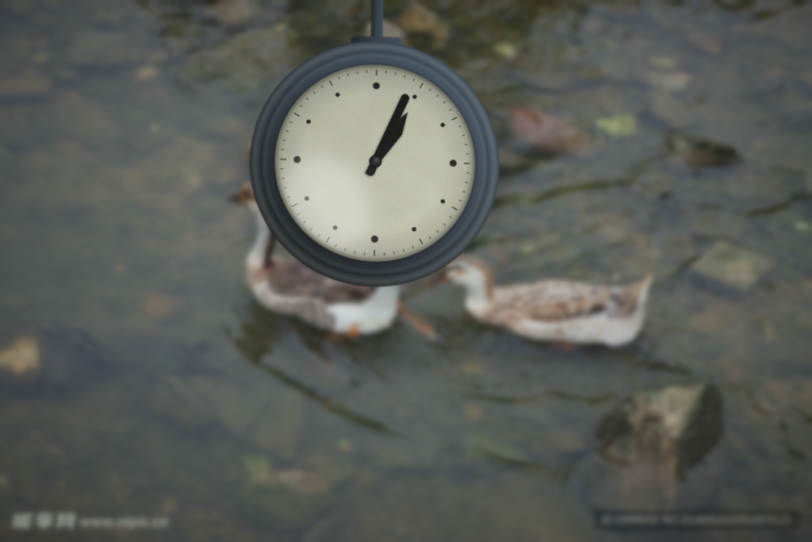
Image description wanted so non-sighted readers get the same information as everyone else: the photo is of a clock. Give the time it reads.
1:04
